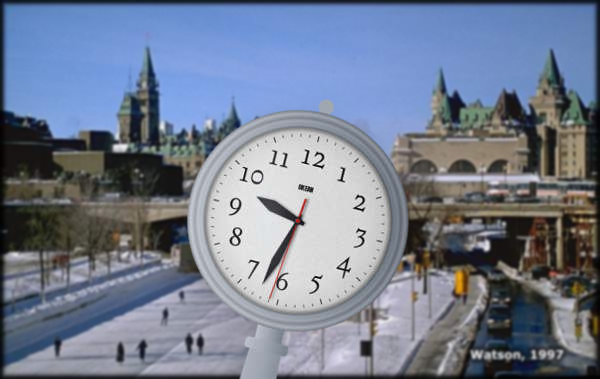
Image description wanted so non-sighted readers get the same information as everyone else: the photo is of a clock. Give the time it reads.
9:32:31
